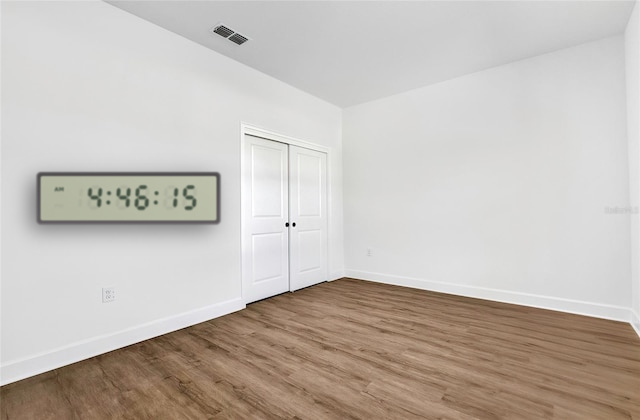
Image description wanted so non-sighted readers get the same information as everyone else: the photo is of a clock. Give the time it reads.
4:46:15
